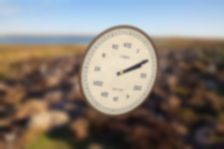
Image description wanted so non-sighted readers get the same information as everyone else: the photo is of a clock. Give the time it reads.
2:10
